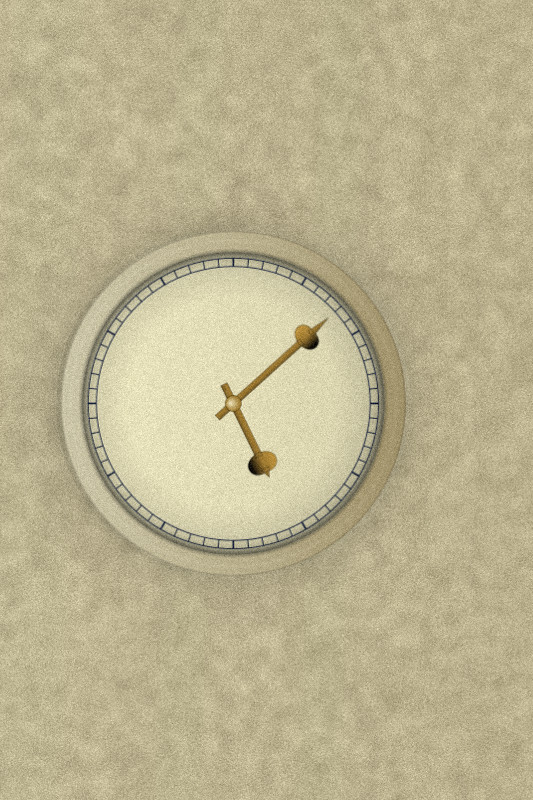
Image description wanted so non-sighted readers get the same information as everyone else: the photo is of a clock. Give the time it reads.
5:08
